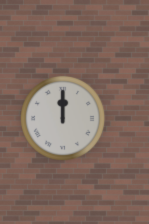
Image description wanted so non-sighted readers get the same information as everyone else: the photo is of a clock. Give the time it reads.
12:00
